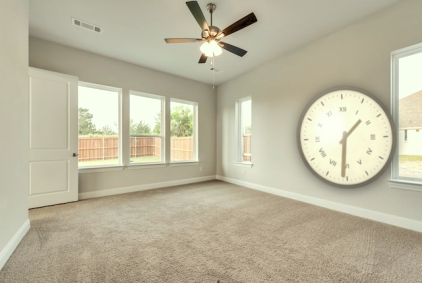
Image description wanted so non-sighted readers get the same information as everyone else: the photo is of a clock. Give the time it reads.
1:31
